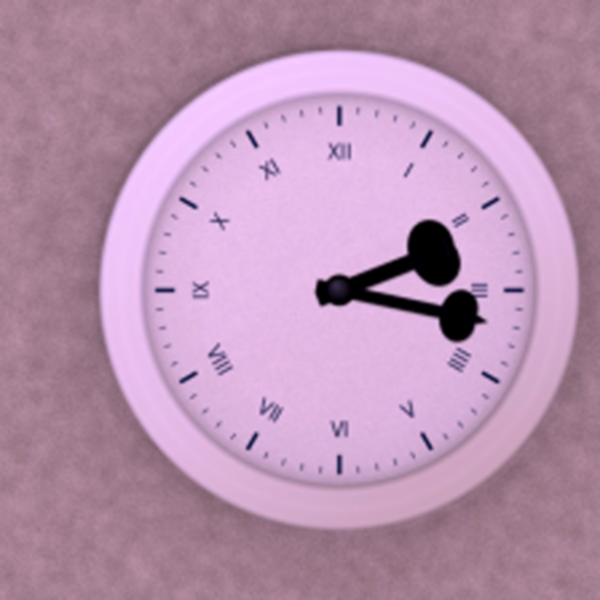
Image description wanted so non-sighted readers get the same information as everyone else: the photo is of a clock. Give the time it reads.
2:17
